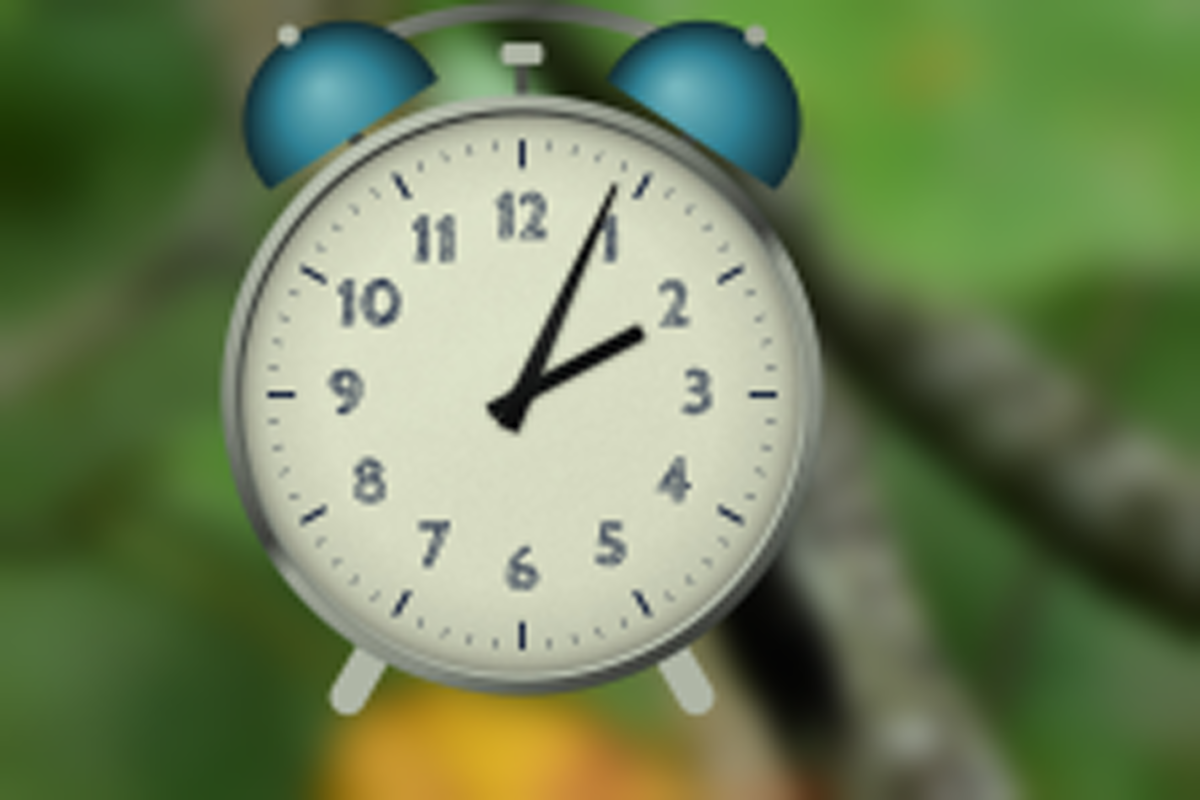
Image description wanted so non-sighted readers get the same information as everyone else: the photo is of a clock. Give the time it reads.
2:04
